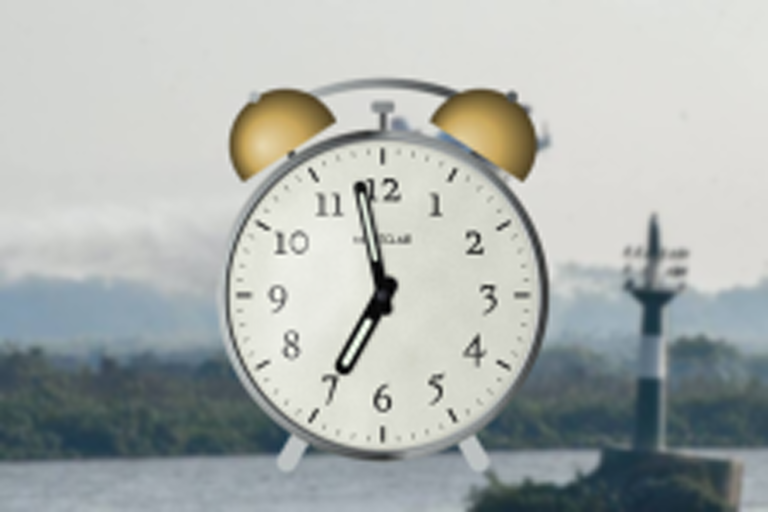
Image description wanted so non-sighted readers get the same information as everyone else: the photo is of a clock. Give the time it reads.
6:58
